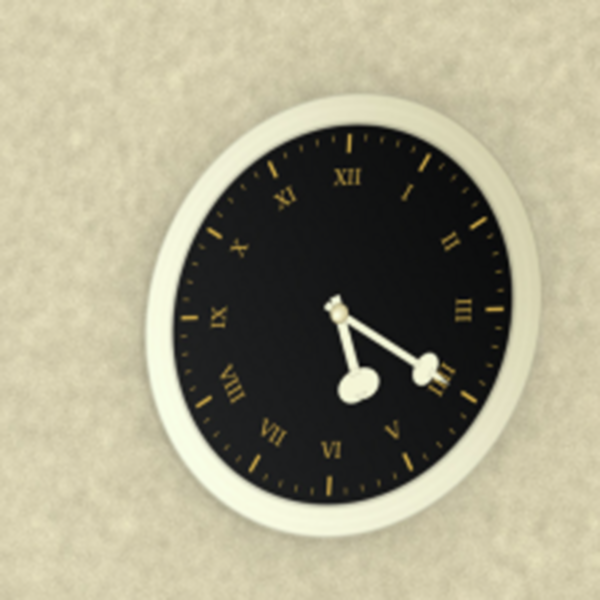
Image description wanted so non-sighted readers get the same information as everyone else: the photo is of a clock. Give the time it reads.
5:20
